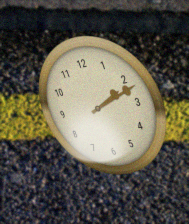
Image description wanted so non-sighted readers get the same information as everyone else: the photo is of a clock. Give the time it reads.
2:12
